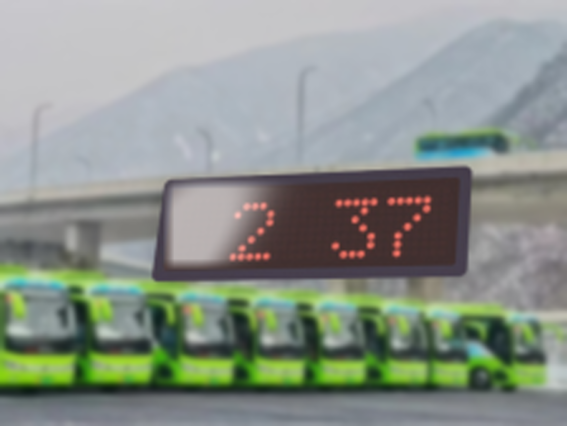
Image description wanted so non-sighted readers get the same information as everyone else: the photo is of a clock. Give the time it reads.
2:37
